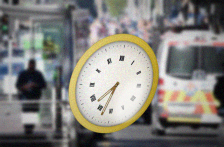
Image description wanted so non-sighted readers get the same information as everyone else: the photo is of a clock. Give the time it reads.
7:33
